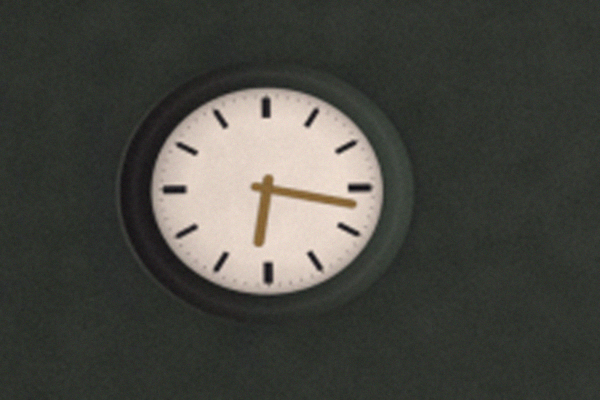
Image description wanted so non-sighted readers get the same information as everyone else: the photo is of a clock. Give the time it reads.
6:17
